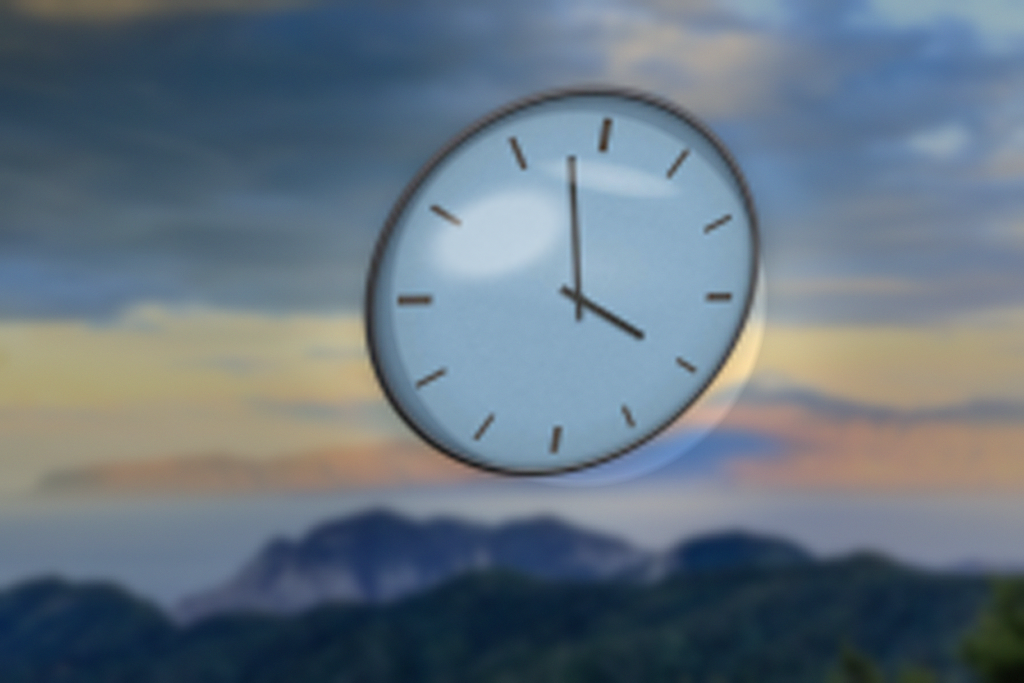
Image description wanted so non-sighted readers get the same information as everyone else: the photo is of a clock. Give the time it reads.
3:58
